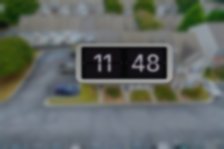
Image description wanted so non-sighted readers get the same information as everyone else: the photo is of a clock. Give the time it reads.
11:48
